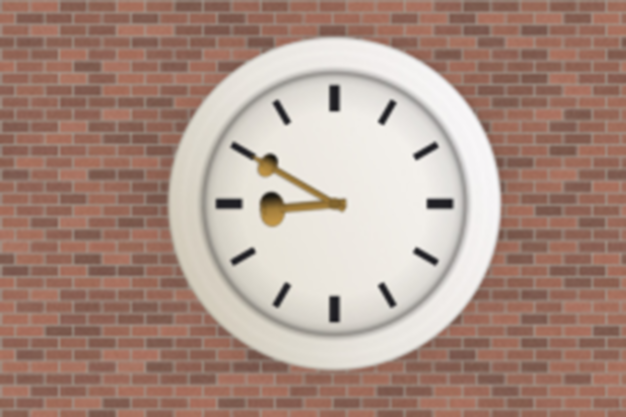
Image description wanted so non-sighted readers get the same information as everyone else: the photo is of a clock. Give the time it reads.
8:50
